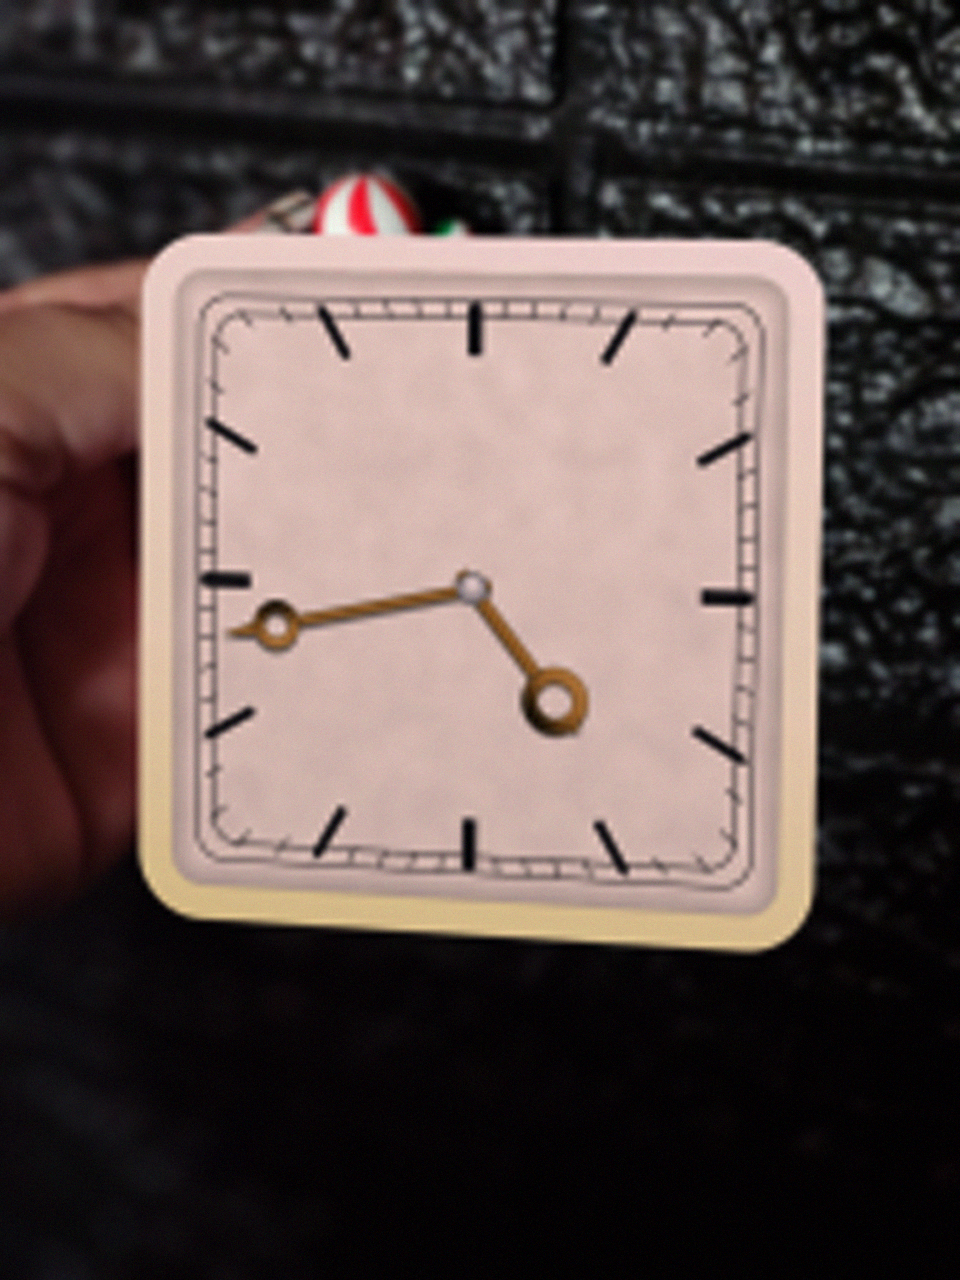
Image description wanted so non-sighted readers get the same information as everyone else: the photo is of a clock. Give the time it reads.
4:43
